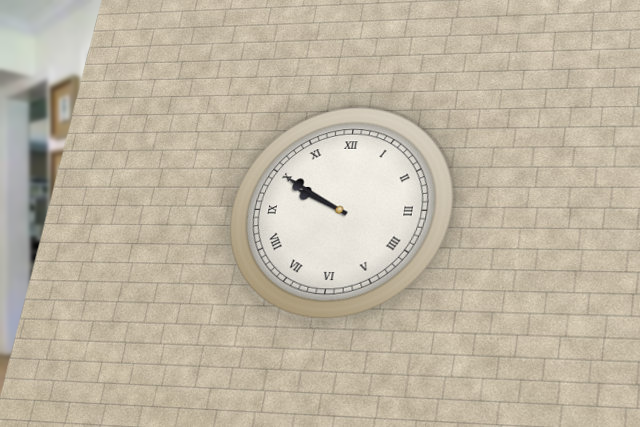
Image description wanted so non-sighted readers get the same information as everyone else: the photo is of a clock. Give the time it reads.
9:50
